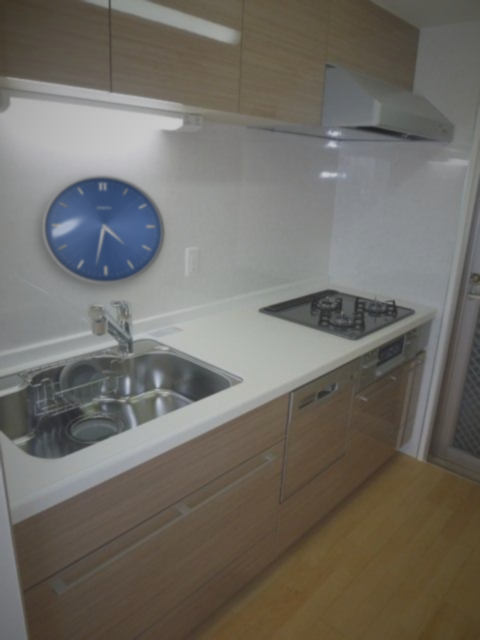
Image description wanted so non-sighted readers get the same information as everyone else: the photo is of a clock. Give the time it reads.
4:32
